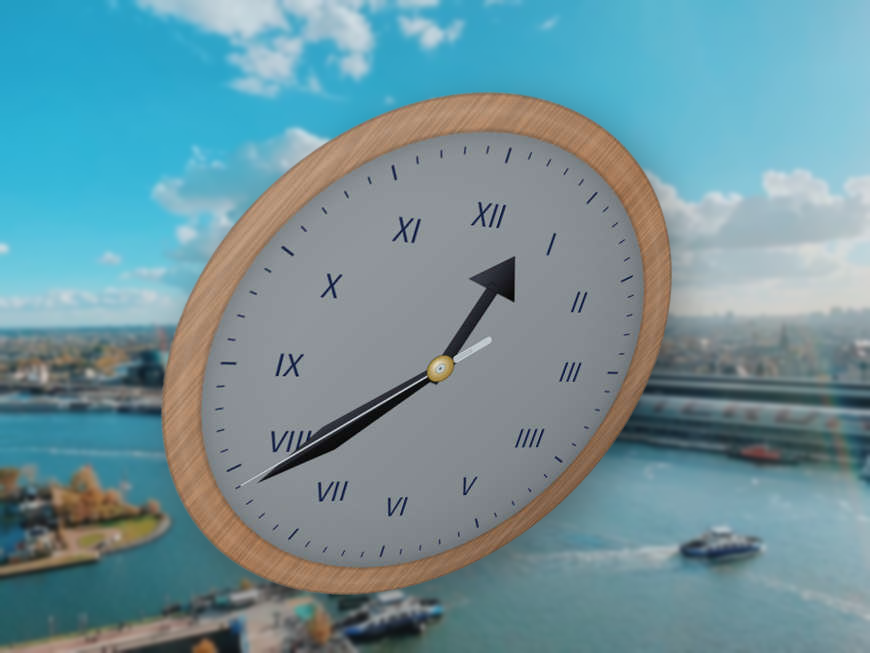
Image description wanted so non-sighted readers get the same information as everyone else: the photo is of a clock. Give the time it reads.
12:38:39
